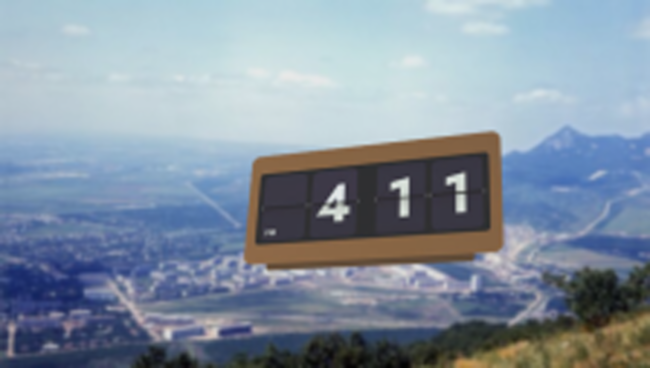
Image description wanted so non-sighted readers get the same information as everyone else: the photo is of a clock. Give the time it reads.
4:11
